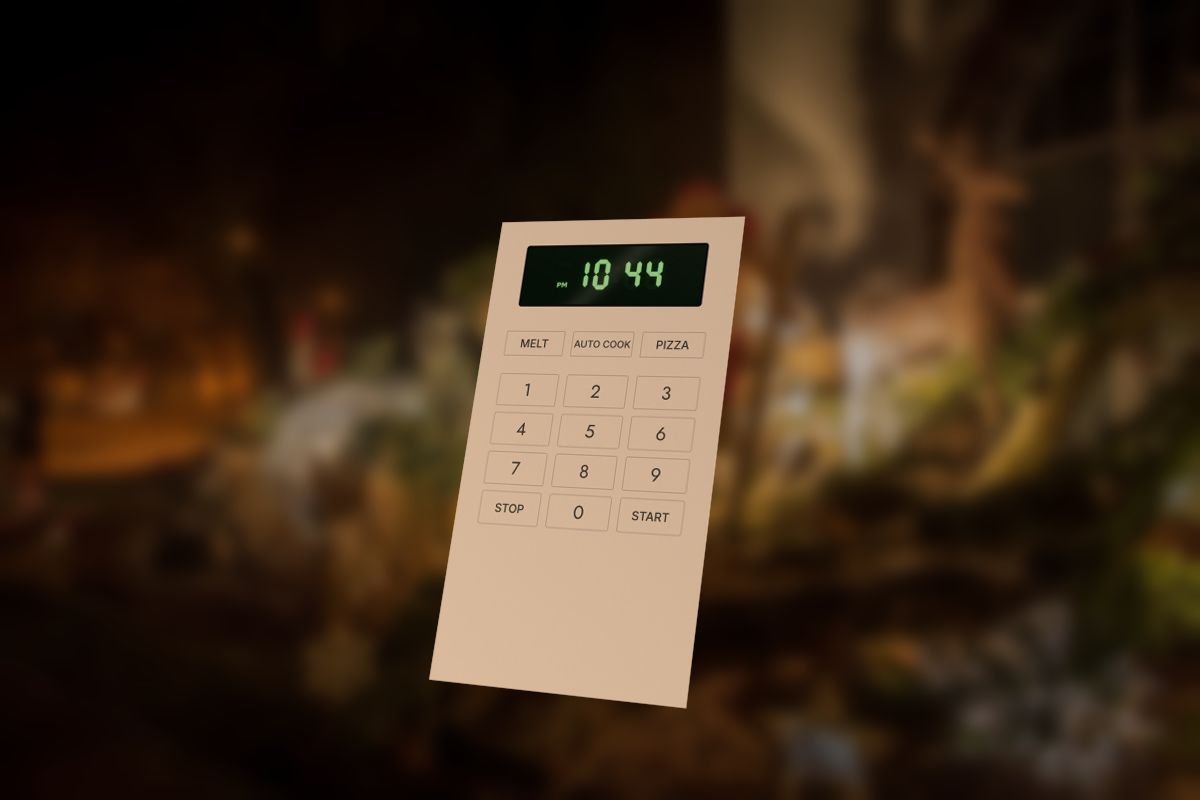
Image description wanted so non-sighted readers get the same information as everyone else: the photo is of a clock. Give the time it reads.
10:44
